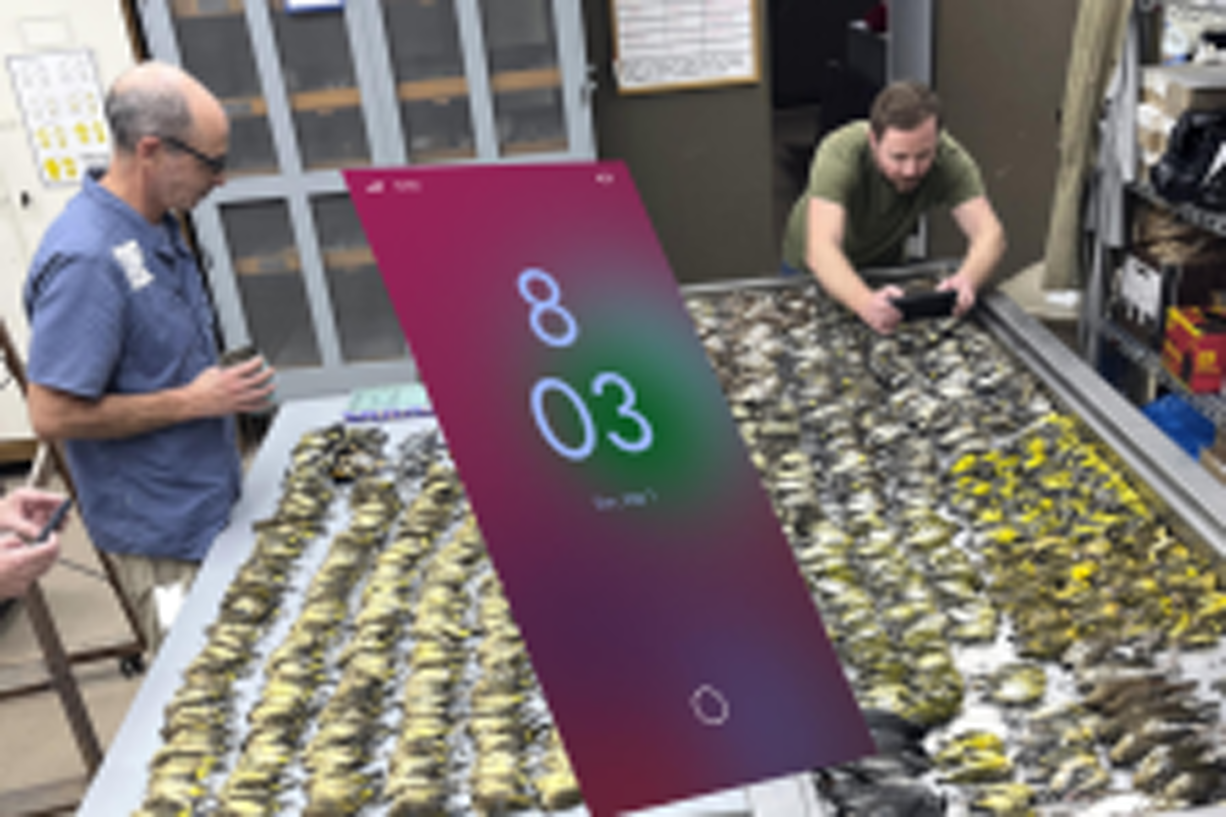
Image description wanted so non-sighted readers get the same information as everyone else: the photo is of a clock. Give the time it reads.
8:03
